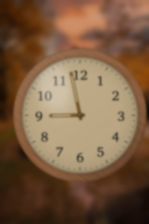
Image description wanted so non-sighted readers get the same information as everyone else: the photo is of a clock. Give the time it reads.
8:58
